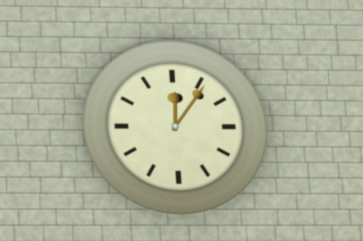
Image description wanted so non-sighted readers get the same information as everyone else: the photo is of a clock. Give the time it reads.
12:06
